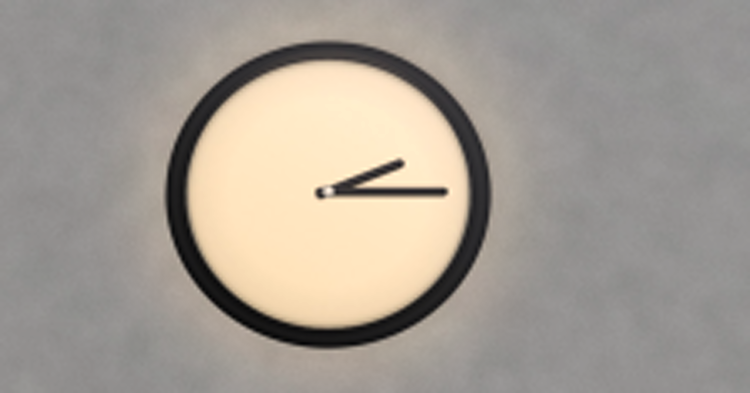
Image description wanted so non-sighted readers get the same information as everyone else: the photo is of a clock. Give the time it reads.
2:15
